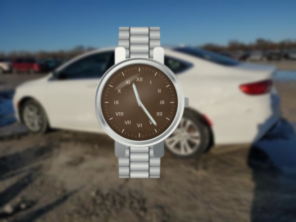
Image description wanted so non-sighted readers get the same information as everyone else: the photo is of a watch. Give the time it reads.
11:24
